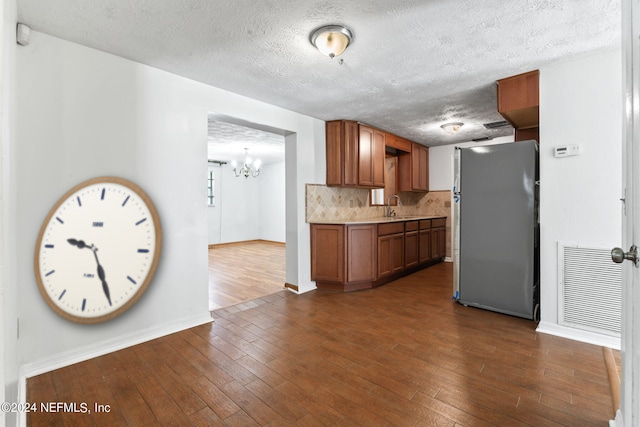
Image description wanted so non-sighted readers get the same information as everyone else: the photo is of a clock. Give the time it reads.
9:25
